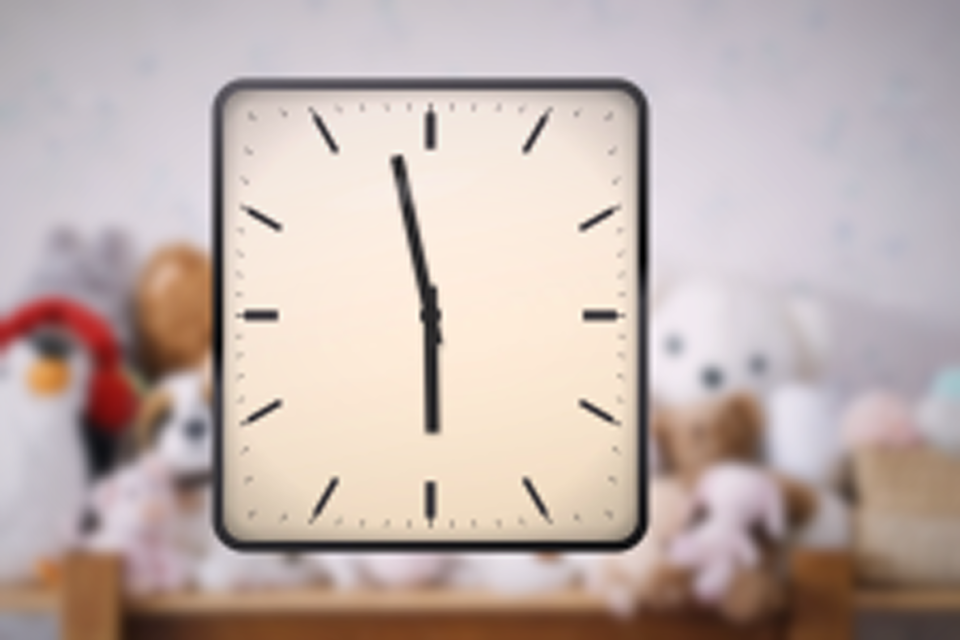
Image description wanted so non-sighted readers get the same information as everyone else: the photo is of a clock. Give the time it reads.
5:58
